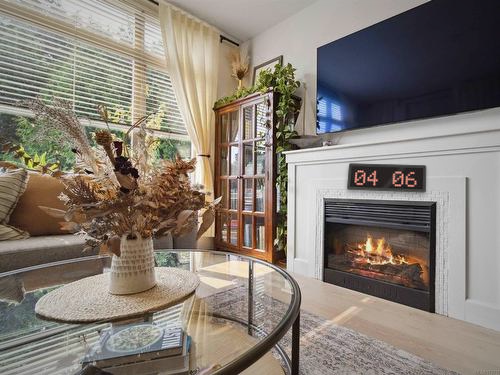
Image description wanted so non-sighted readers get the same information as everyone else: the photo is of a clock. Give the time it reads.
4:06
